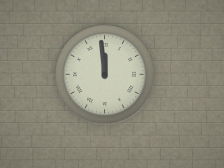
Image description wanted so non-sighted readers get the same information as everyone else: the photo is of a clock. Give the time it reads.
11:59
